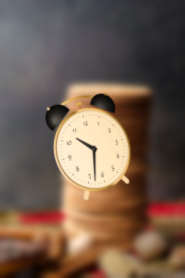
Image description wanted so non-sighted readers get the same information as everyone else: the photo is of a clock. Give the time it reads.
10:33
